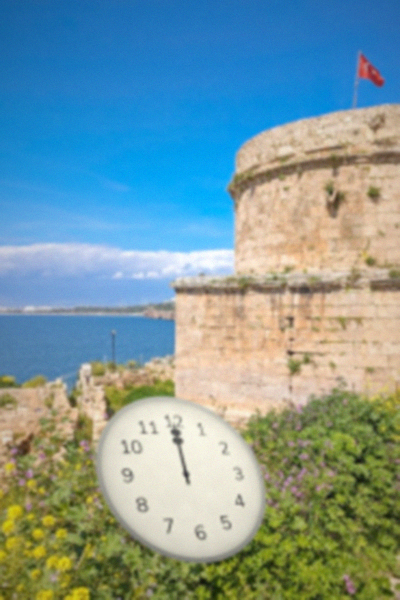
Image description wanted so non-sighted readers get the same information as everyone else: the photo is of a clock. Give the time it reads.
12:00
